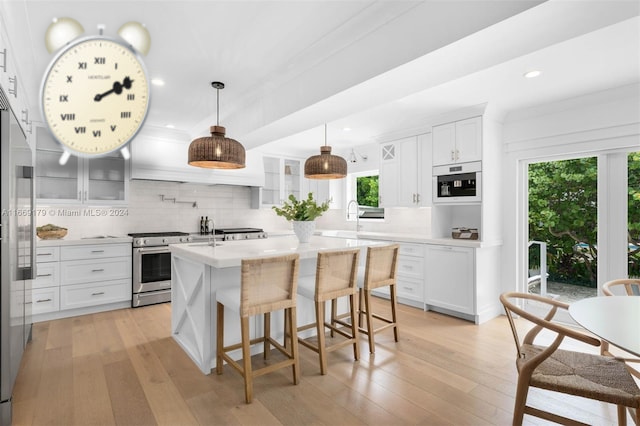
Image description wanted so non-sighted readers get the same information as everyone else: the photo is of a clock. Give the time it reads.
2:11
